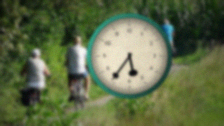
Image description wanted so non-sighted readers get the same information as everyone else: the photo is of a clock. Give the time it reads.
5:36
